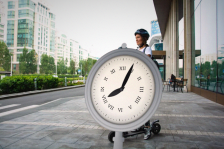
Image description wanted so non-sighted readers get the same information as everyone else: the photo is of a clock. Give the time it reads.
8:04
